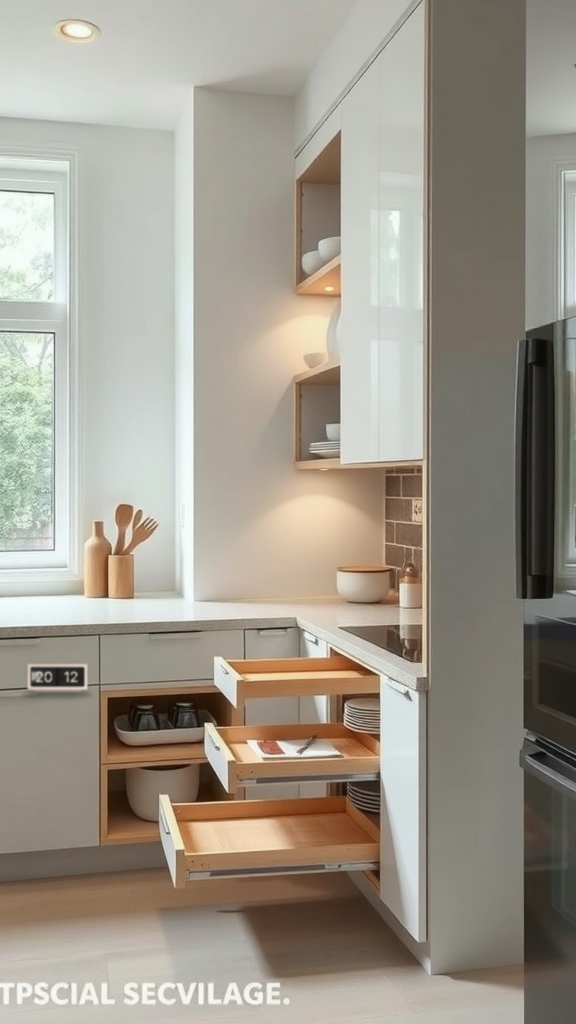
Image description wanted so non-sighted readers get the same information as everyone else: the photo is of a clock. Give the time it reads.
20:12
